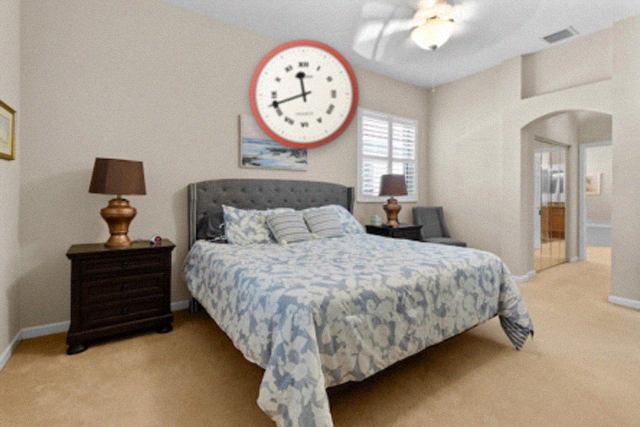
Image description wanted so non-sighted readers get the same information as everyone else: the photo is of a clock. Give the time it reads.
11:42
